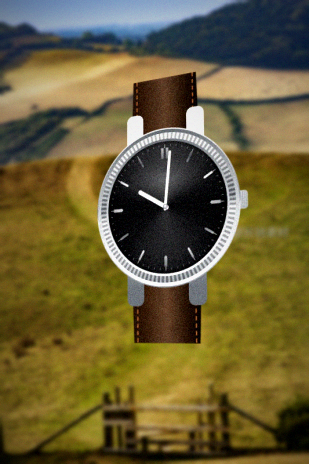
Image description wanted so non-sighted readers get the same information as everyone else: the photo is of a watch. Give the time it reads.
10:01
